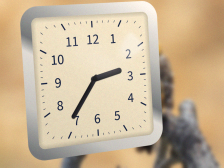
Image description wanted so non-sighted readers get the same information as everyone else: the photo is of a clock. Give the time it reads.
2:36
